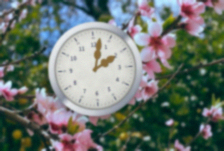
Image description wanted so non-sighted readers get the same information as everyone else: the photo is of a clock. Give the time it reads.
2:02
